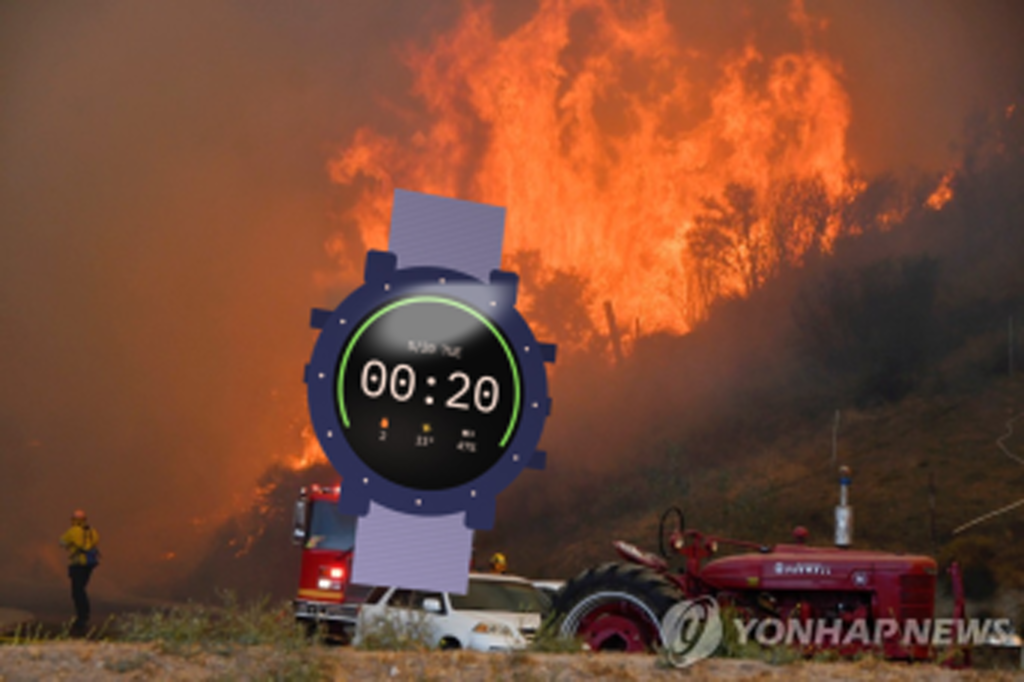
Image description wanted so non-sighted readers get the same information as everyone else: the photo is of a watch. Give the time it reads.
0:20
